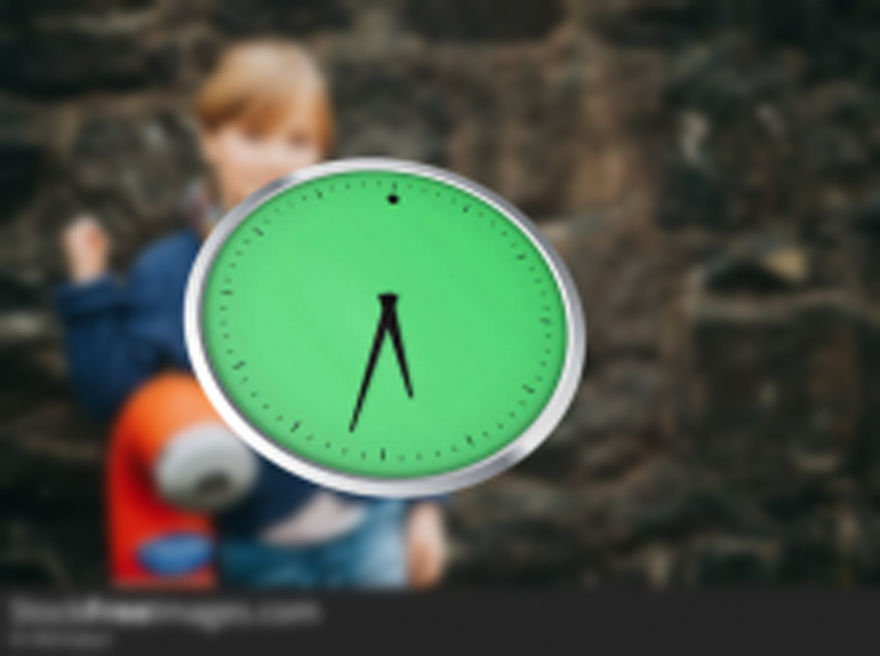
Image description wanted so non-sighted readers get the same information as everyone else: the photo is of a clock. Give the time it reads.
5:32
